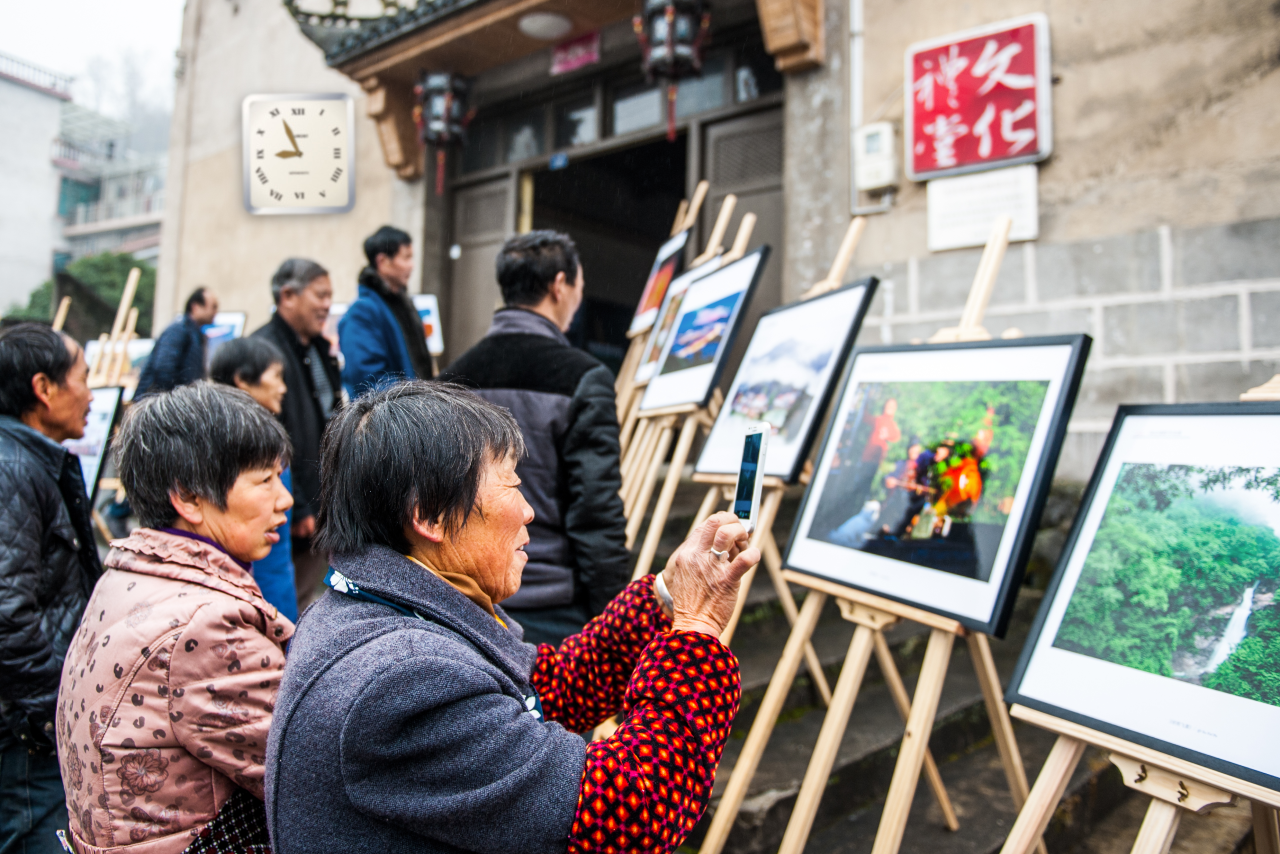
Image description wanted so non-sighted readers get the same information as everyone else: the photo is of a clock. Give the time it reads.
8:56
